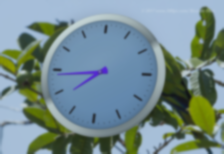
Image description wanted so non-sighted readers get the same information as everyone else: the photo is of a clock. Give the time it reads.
7:44
